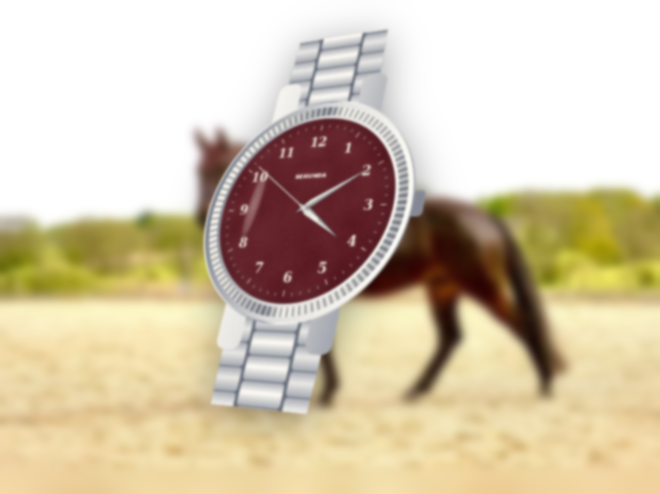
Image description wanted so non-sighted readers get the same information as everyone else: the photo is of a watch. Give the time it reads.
4:09:51
